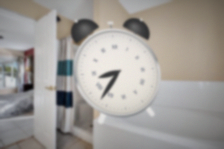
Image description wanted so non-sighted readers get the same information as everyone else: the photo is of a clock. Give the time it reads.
8:37
